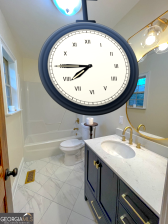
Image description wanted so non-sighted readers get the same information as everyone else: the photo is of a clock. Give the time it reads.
7:45
